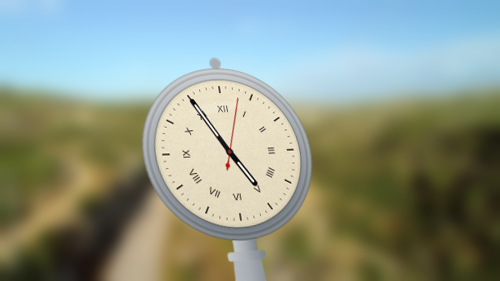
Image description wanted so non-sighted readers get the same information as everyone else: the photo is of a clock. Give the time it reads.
4:55:03
